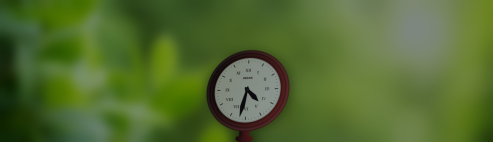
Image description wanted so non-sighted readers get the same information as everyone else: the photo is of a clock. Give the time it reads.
4:32
